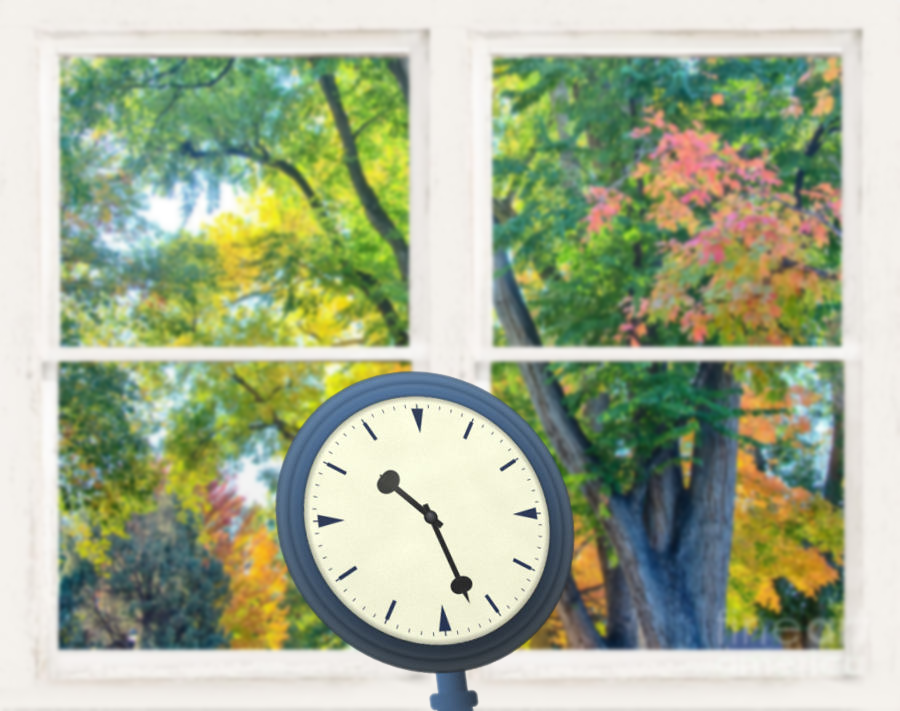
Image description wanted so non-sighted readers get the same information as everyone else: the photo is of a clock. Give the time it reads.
10:27
